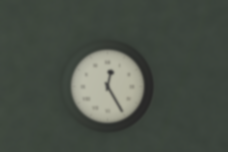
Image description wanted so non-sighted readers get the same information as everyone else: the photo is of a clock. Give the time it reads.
12:25
